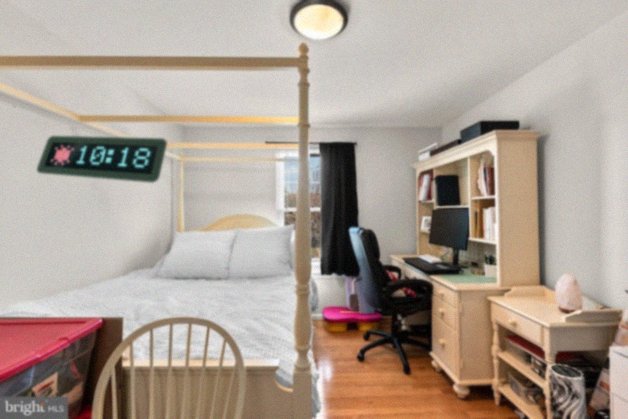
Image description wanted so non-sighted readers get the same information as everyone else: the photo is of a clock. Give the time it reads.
10:18
